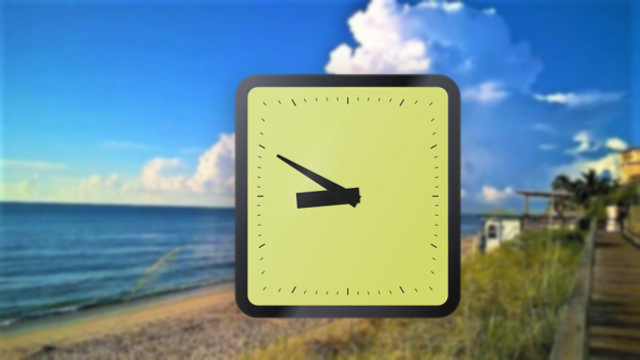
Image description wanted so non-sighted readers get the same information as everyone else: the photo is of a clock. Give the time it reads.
8:50
